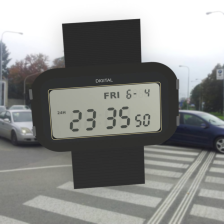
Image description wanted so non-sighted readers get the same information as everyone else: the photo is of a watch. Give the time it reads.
23:35:50
